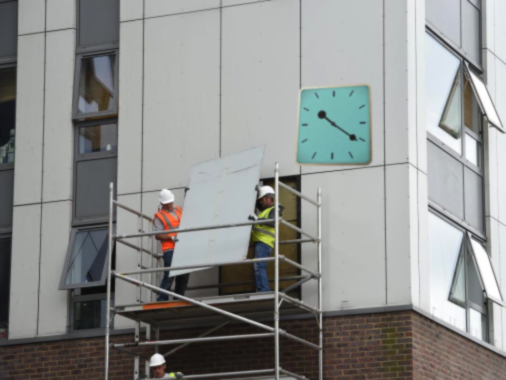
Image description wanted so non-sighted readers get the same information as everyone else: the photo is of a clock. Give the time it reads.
10:21
